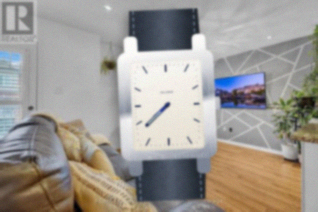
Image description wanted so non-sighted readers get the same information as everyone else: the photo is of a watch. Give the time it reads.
7:38
